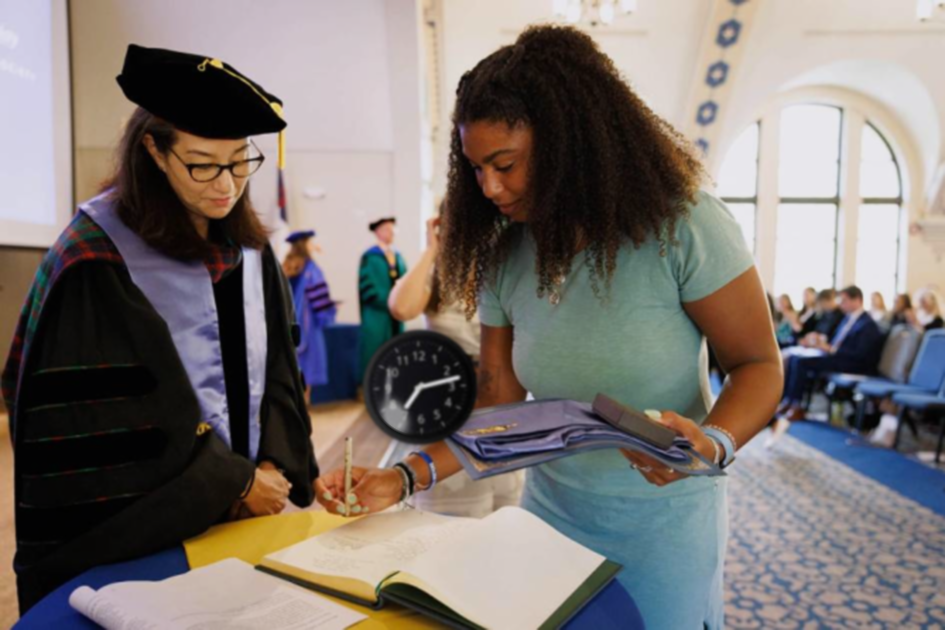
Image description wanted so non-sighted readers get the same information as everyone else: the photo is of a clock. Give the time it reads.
7:13
